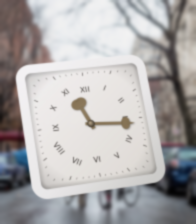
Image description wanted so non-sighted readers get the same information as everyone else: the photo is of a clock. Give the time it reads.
11:16
